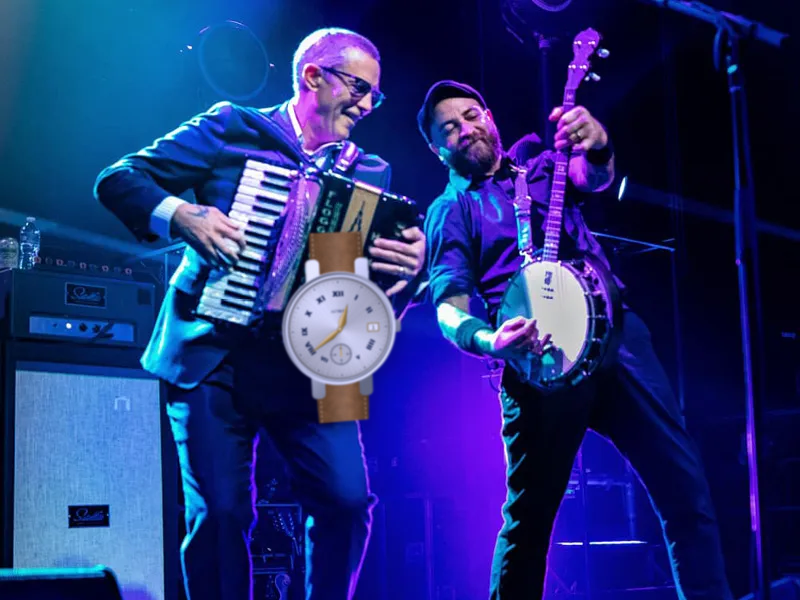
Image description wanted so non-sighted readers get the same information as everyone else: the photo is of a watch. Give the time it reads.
12:39
